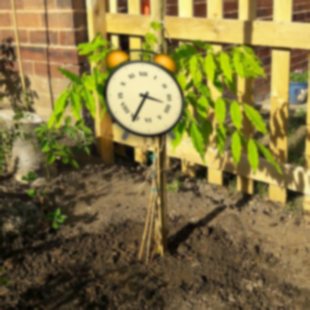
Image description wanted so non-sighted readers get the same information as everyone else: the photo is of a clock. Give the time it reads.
3:35
